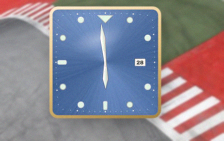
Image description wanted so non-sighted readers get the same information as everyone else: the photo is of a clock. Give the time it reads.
5:59
